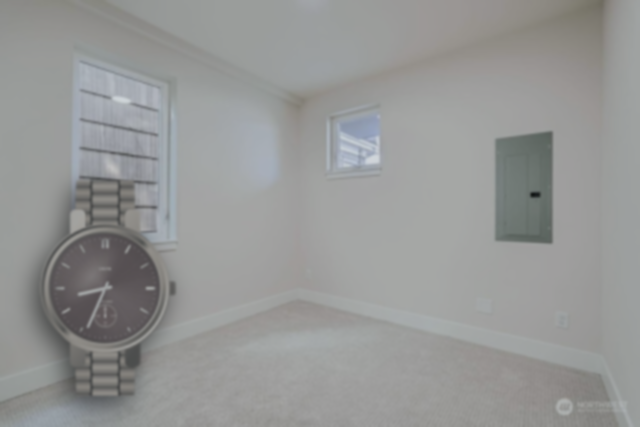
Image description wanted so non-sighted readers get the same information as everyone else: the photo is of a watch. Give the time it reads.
8:34
